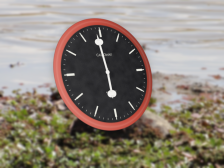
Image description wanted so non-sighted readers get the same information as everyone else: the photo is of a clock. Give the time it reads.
5:59
